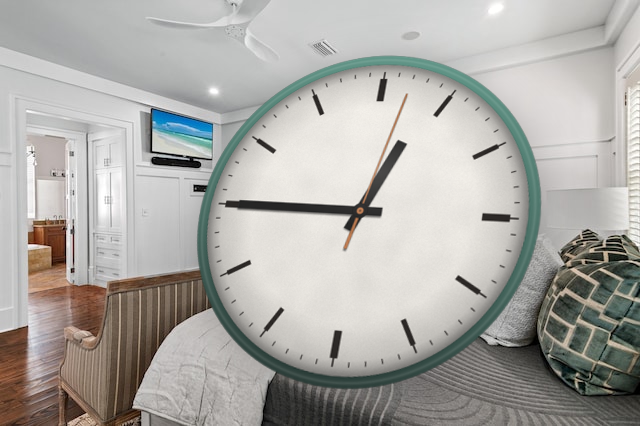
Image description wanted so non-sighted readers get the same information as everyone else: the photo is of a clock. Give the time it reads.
12:45:02
